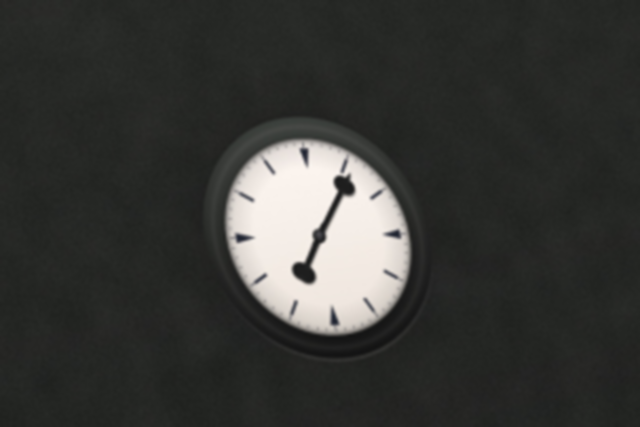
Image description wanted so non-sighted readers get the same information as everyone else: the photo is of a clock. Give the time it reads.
7:06
